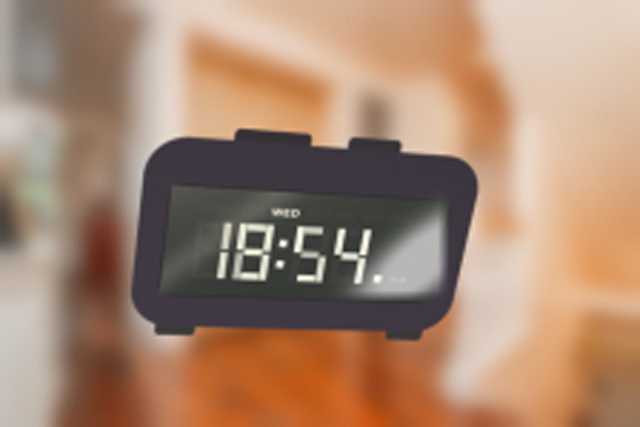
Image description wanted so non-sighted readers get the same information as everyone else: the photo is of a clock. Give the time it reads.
18:54
